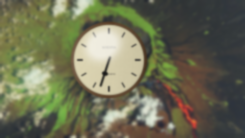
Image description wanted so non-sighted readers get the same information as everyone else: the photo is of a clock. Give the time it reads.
6:33
